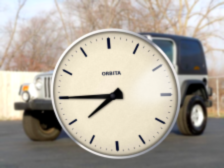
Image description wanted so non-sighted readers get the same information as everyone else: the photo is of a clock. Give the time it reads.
7:45
